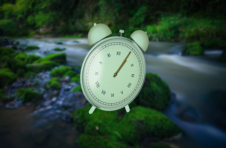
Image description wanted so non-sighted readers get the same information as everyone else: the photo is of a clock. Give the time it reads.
1:05
